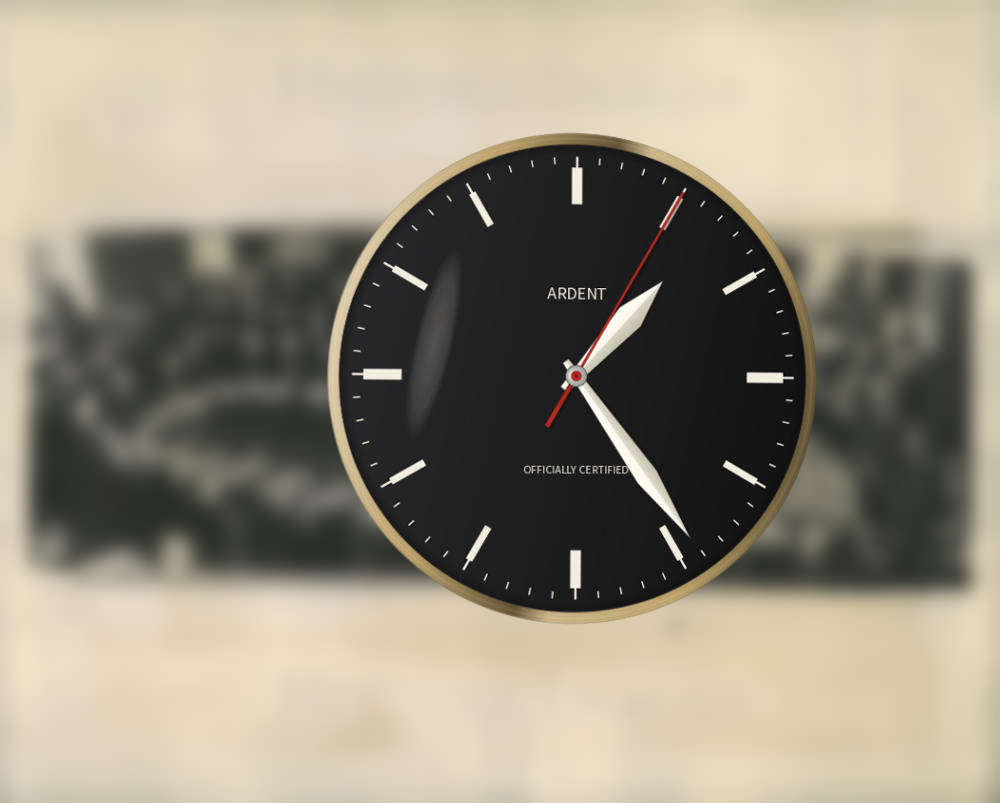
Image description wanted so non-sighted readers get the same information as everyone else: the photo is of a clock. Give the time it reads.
1:24:05
